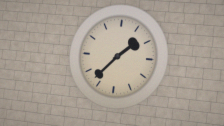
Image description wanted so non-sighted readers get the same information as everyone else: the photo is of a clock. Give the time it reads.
1:37
